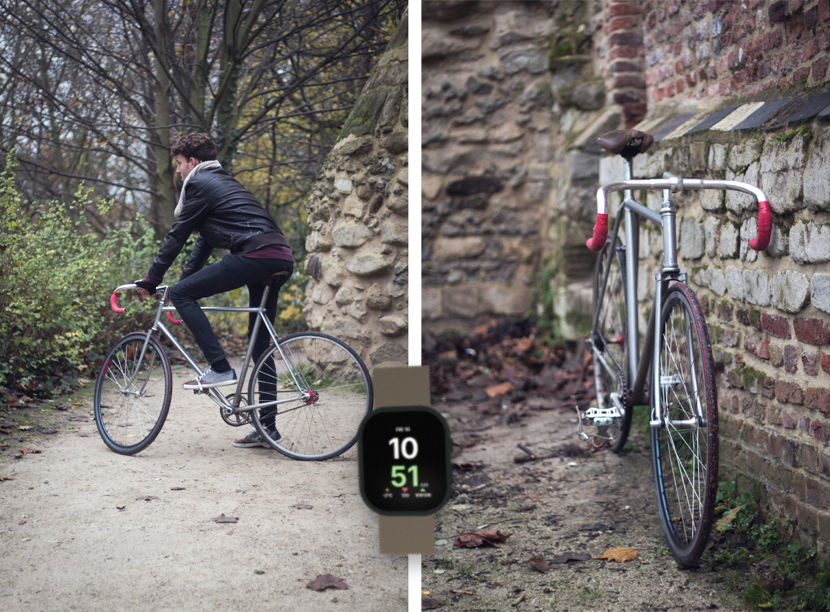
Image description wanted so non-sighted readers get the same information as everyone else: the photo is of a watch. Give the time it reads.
10:51
